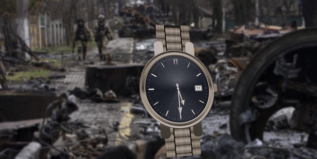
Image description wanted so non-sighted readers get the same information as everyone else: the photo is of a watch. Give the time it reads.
5:30
